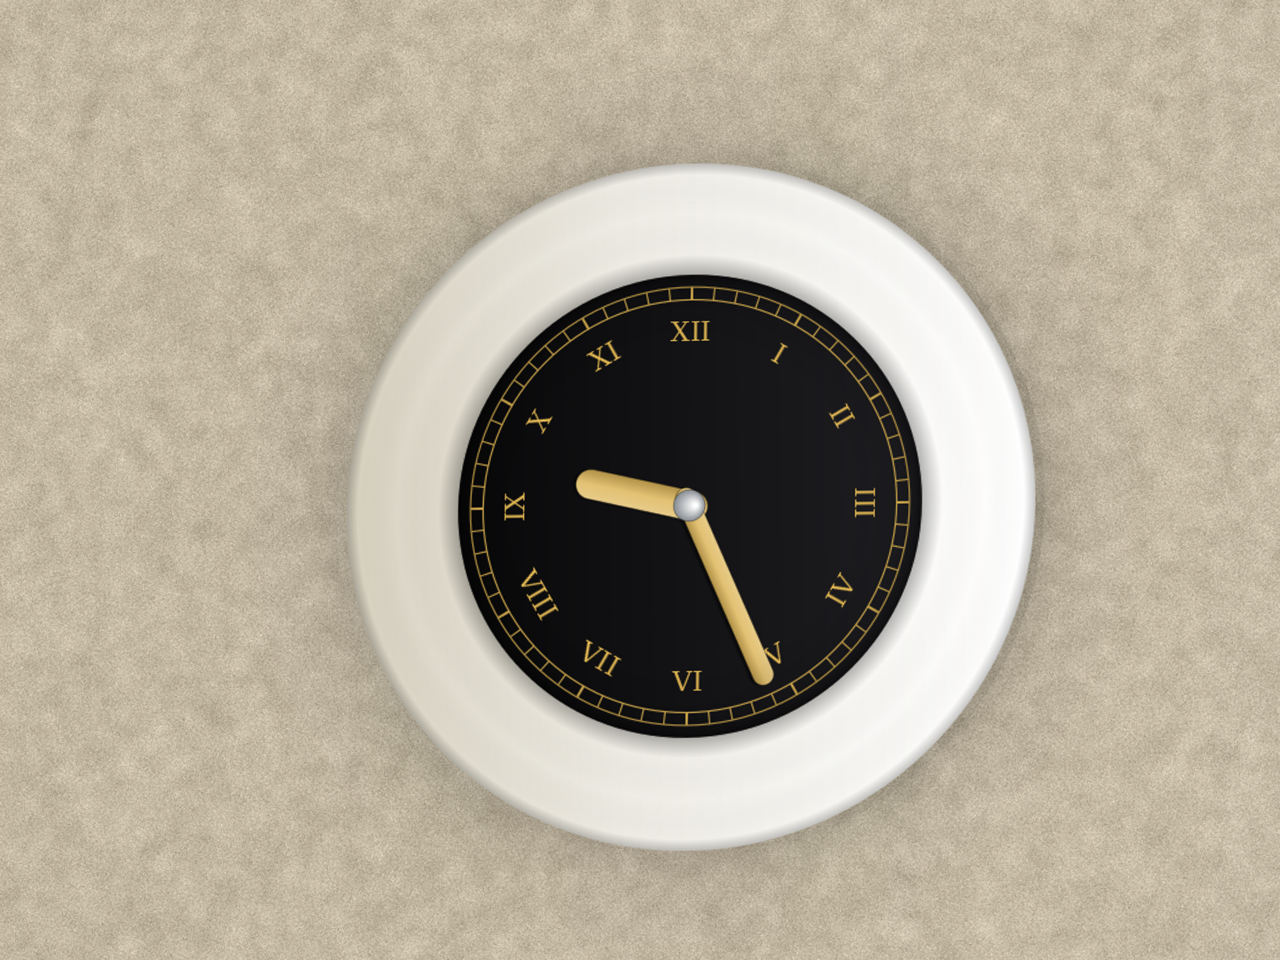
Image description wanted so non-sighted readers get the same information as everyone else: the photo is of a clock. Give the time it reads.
9:26
